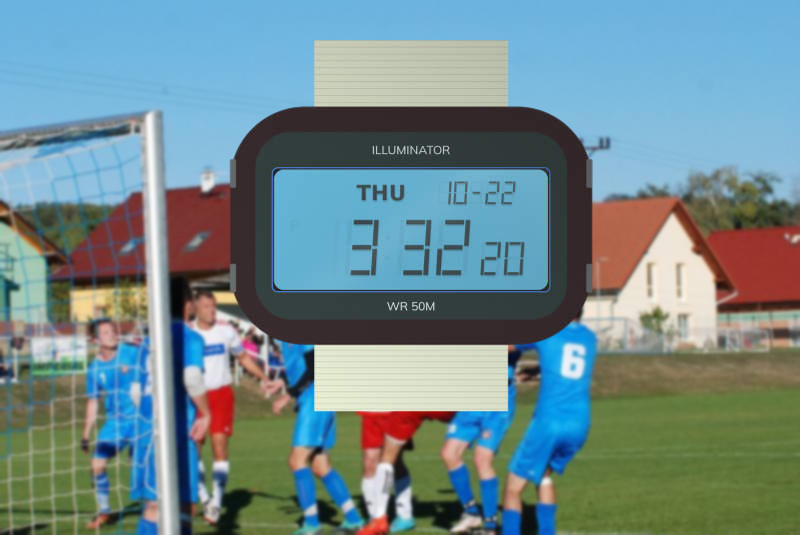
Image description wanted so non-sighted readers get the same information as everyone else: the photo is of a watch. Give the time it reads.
3:32:20
